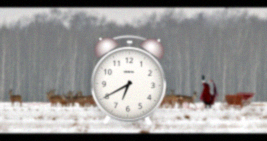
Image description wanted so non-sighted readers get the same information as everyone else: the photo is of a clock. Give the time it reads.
6:40
